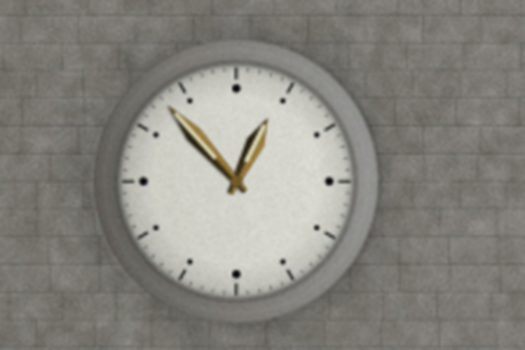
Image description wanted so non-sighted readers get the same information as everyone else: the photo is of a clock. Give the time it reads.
12:53
